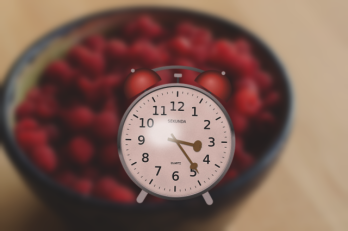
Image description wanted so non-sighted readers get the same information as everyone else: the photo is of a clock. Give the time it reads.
3:24
